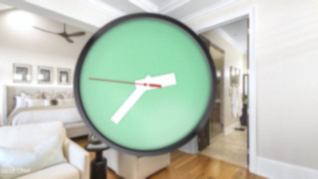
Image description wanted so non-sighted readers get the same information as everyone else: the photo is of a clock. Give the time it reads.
2:36:46
